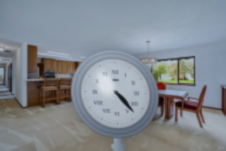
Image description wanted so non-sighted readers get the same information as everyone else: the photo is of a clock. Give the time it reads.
4:23
